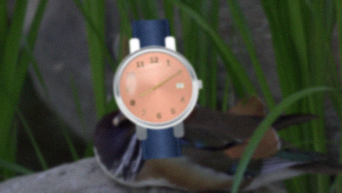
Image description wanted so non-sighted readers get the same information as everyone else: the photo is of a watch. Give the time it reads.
8:10
